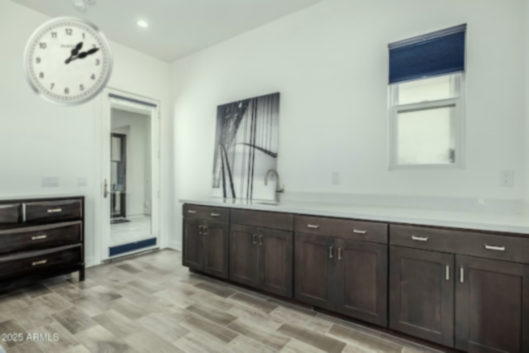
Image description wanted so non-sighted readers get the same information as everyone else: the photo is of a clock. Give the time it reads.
1:11
